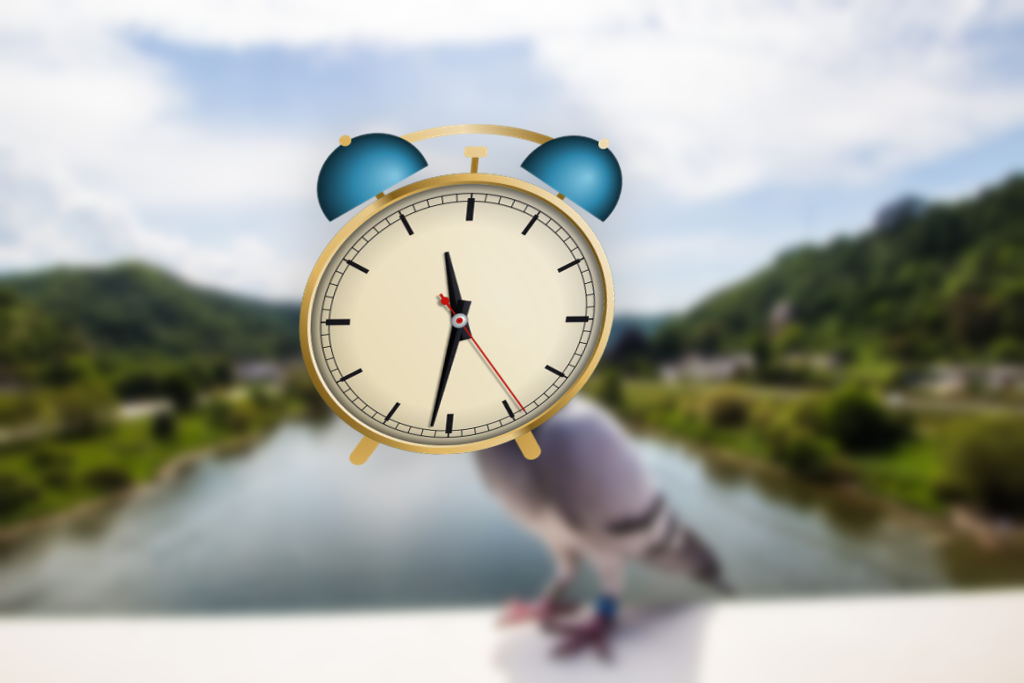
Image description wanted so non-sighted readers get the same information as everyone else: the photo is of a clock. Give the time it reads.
11:31:24
